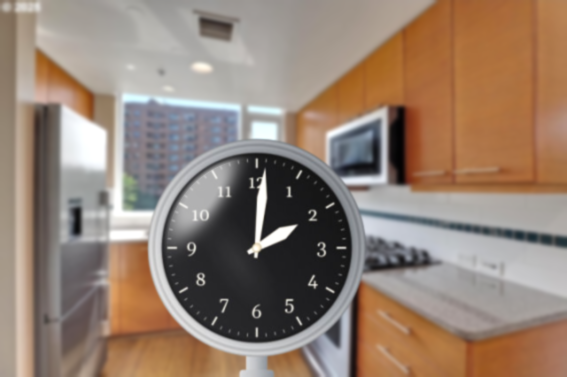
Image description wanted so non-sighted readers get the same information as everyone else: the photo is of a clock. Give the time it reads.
2:01
